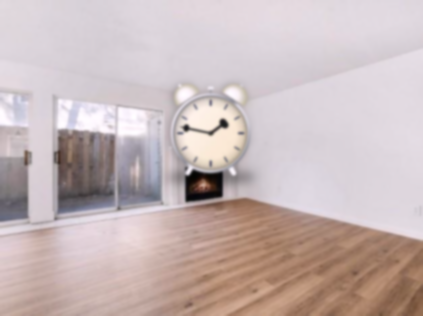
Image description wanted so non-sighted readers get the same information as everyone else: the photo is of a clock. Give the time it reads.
1:47
